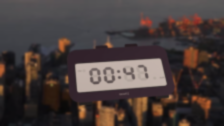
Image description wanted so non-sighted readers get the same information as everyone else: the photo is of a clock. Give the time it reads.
0:47
